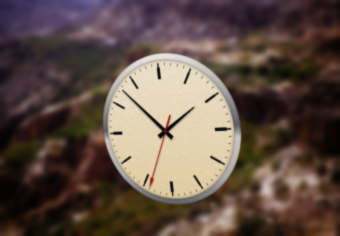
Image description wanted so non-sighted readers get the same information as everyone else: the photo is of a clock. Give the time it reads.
1:52:34
